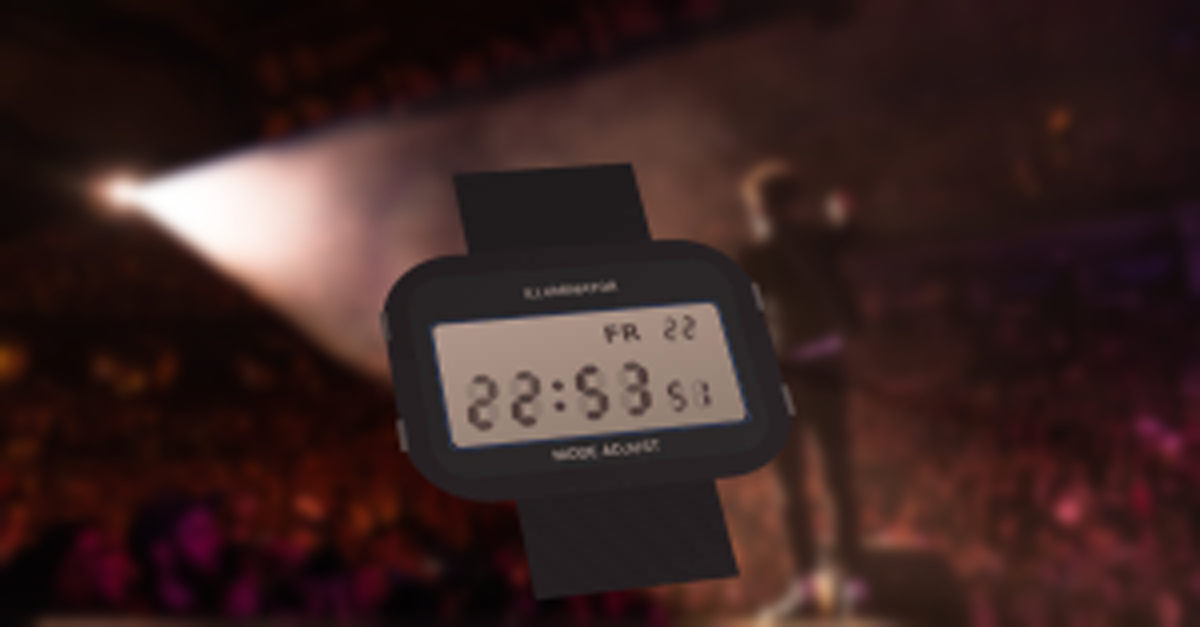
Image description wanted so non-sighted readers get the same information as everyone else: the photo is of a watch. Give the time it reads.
22:53:51
